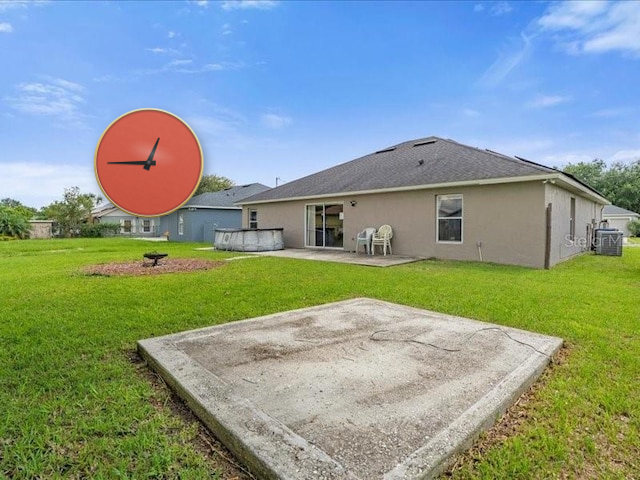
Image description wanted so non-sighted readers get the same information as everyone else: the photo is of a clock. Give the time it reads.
12:45
